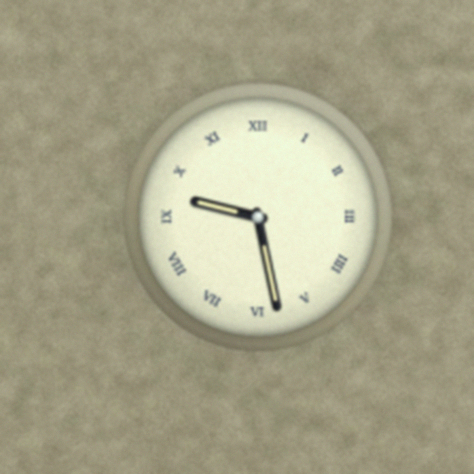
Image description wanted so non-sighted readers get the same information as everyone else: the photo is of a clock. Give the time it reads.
9:28
